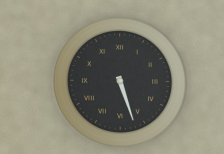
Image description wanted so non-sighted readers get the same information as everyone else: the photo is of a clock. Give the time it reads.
5:27
